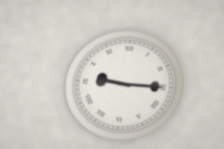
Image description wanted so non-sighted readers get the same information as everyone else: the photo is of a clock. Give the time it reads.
9:15
